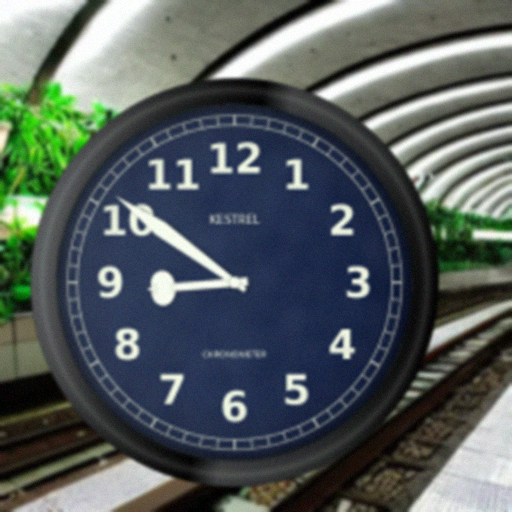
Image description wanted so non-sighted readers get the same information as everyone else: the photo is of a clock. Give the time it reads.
8:51
